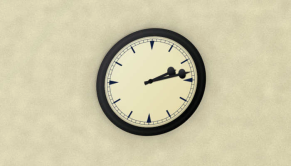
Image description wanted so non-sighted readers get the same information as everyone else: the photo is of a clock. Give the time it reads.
2:13
